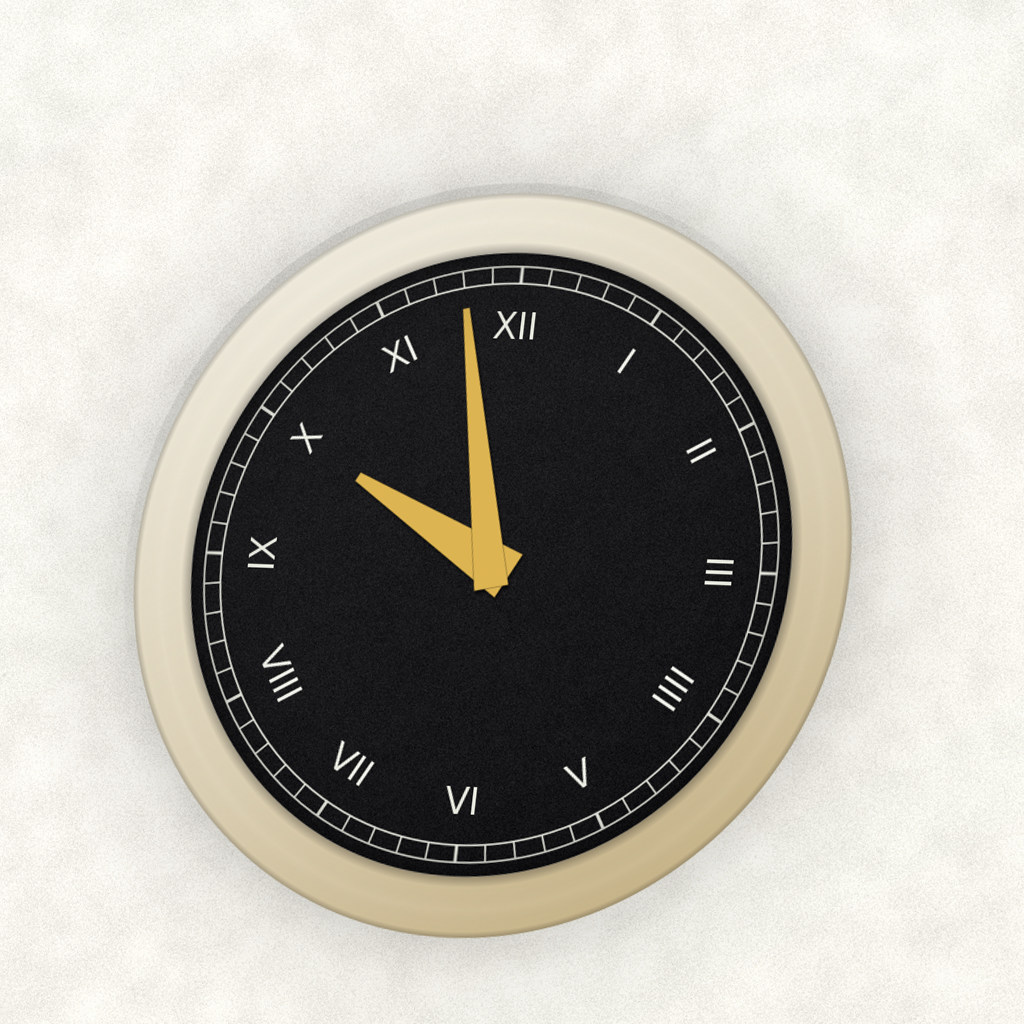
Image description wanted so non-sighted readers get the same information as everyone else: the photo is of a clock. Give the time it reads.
9:58
